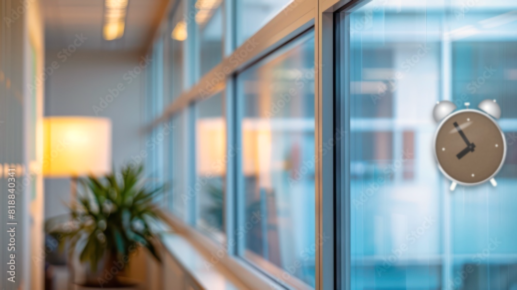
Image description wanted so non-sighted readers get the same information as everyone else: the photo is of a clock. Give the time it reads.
7:55
